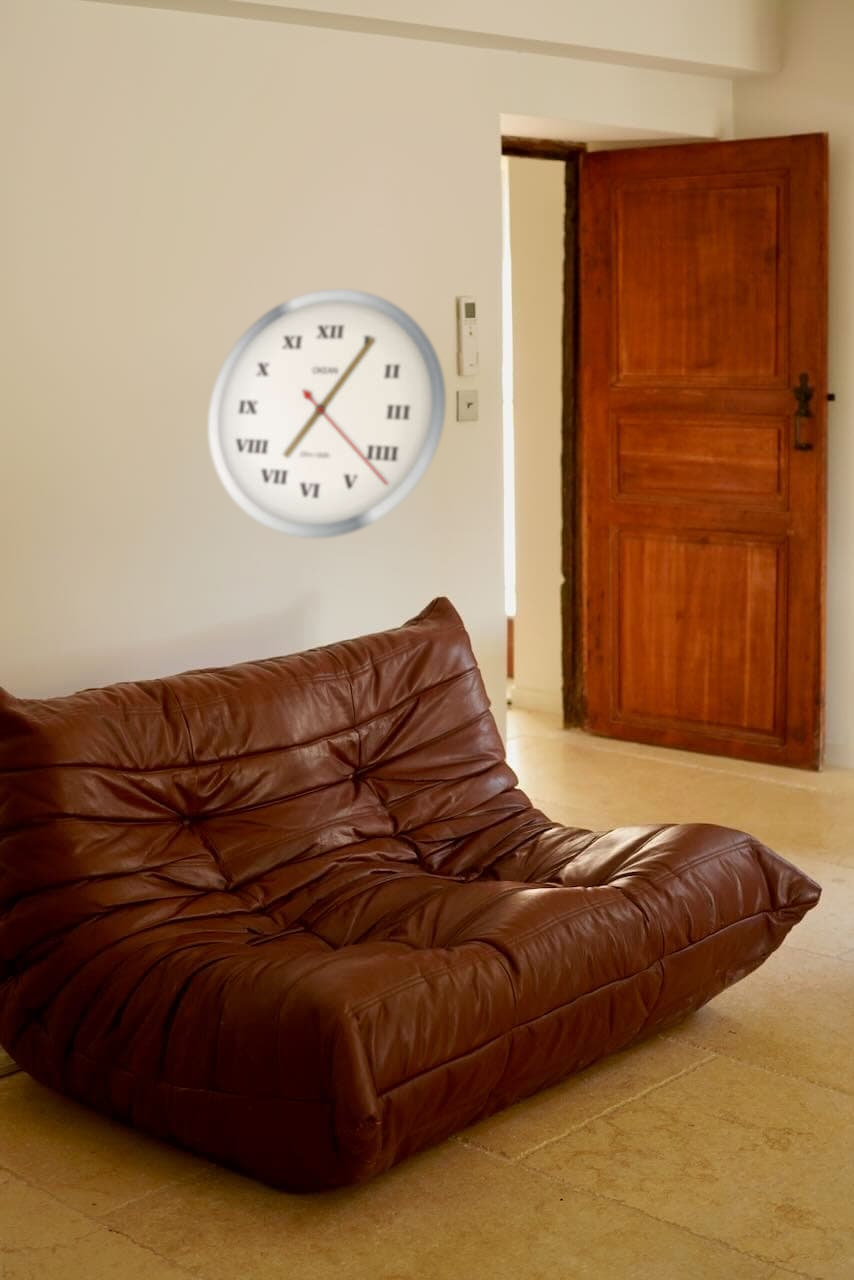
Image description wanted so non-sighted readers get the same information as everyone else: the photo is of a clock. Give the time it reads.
7:05:22
